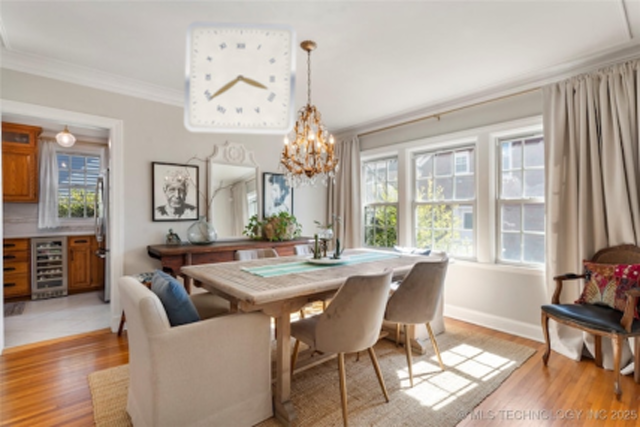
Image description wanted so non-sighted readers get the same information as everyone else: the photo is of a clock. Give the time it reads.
3:39
